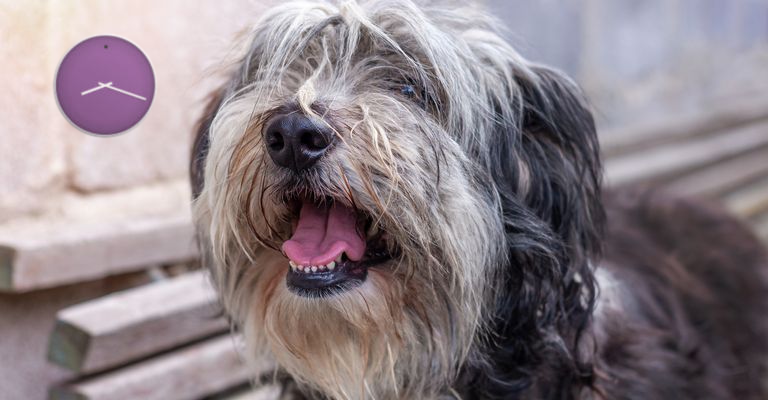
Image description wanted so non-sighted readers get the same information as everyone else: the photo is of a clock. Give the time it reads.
8:18
